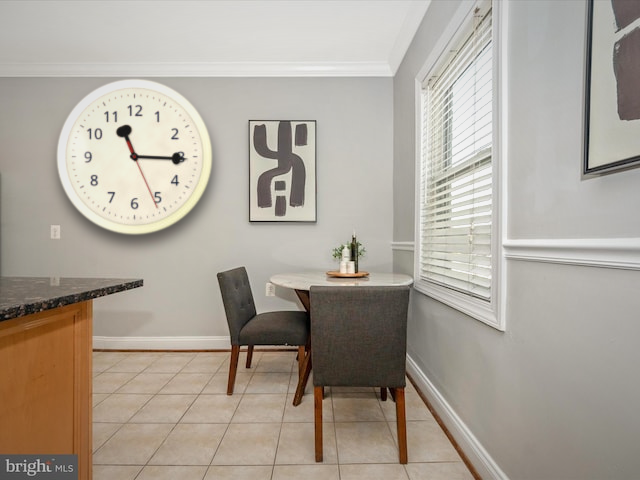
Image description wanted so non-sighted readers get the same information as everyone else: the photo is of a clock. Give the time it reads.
11:15:26
